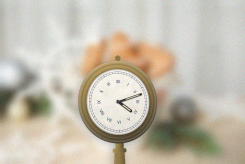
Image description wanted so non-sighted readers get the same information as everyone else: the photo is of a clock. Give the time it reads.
4:12
